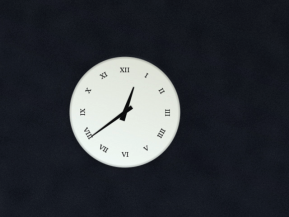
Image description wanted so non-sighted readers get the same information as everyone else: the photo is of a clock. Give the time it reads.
12:39
